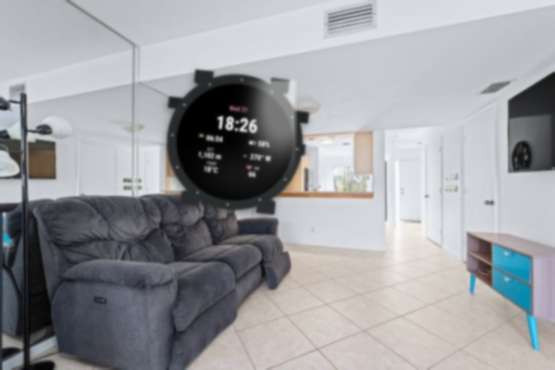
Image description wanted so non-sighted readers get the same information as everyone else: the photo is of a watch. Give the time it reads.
18:26
